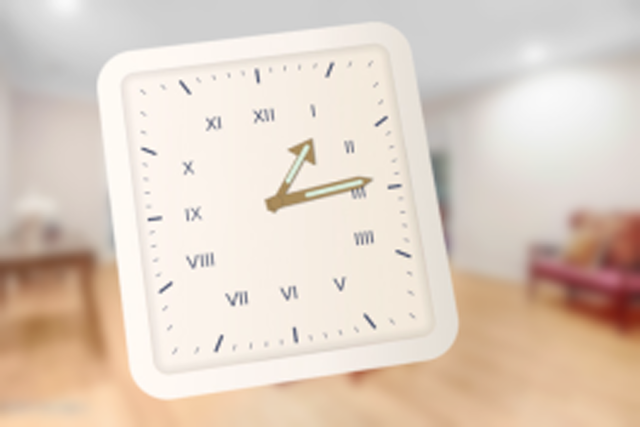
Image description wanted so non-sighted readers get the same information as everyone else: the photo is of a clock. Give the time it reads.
1:14
